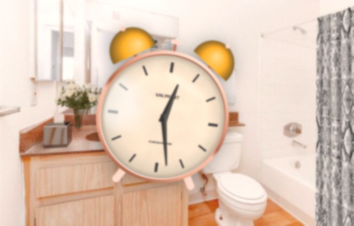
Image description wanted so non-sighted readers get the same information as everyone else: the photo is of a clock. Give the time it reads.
12:28
